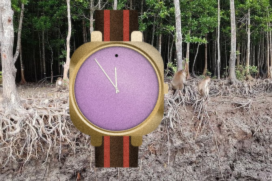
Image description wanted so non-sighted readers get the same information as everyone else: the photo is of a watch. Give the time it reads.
11:54
